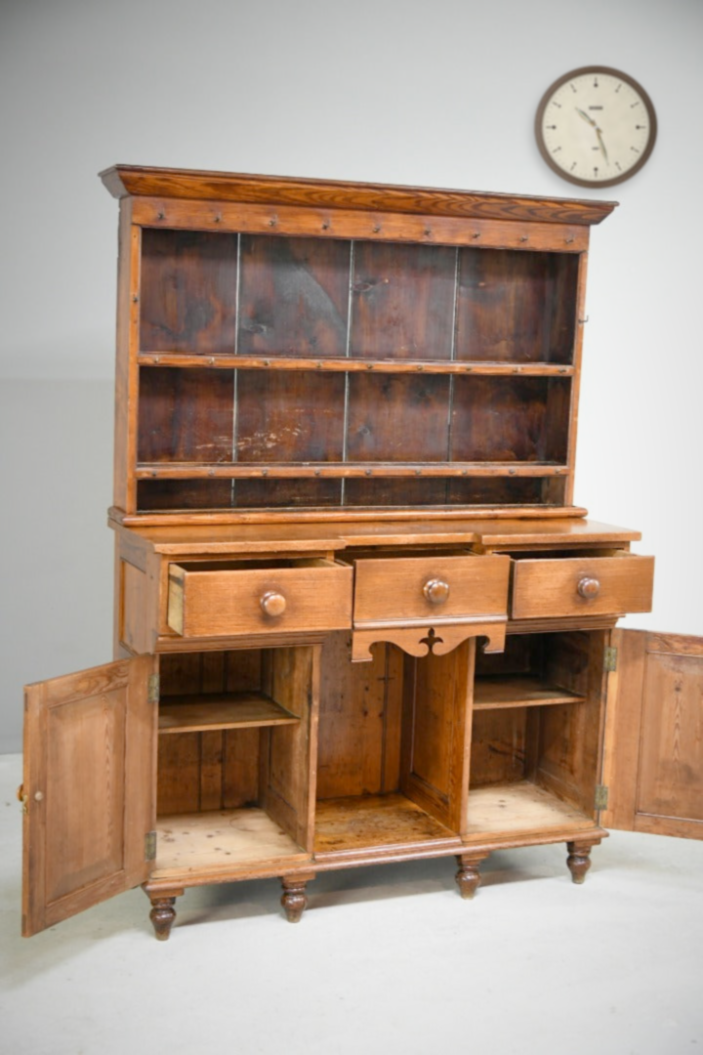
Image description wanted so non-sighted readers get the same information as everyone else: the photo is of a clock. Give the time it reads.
10:27
